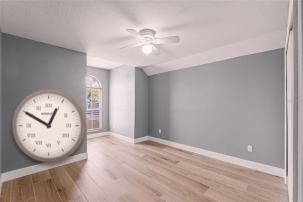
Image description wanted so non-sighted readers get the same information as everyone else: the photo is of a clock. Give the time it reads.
12:50
